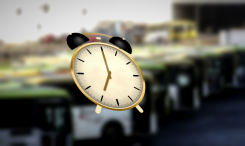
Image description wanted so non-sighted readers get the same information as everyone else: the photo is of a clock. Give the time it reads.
7:00
